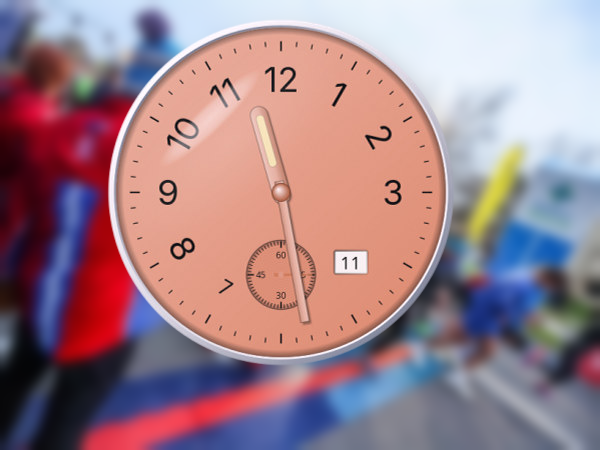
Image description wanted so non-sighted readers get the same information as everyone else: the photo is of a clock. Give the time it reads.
11:28:15
